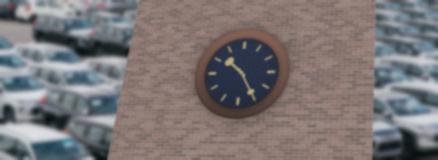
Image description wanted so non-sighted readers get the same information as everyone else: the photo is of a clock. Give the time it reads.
10:25
